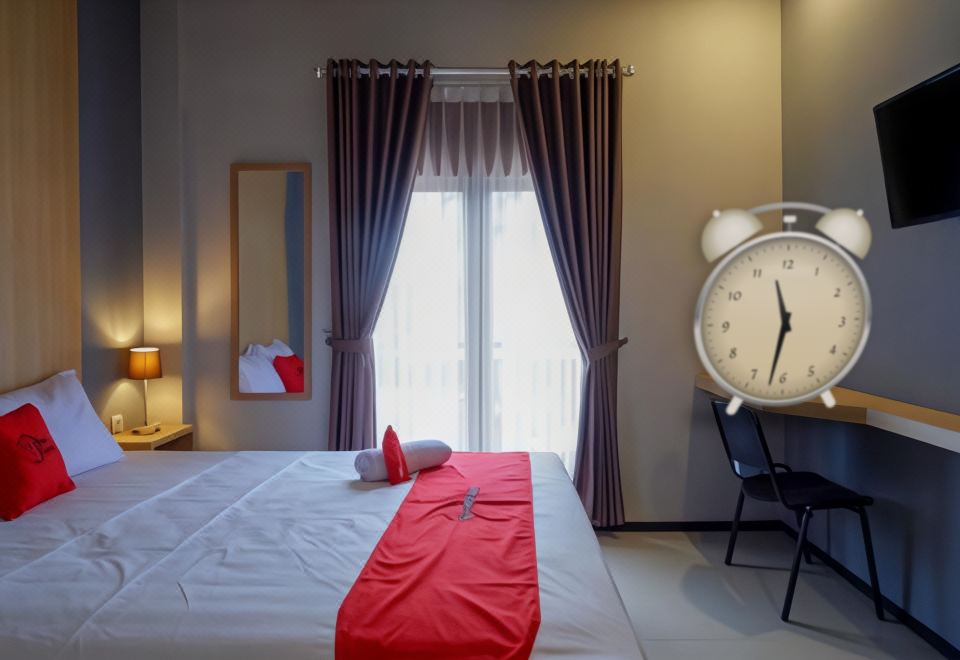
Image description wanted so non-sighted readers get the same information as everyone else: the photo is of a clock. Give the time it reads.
11:32
